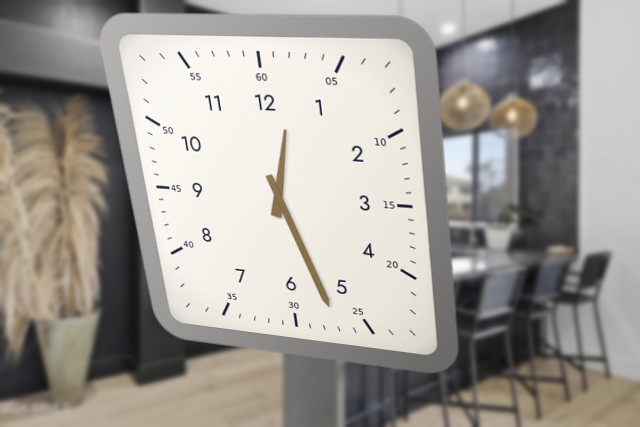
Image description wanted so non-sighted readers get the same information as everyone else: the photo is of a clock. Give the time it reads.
12:27
